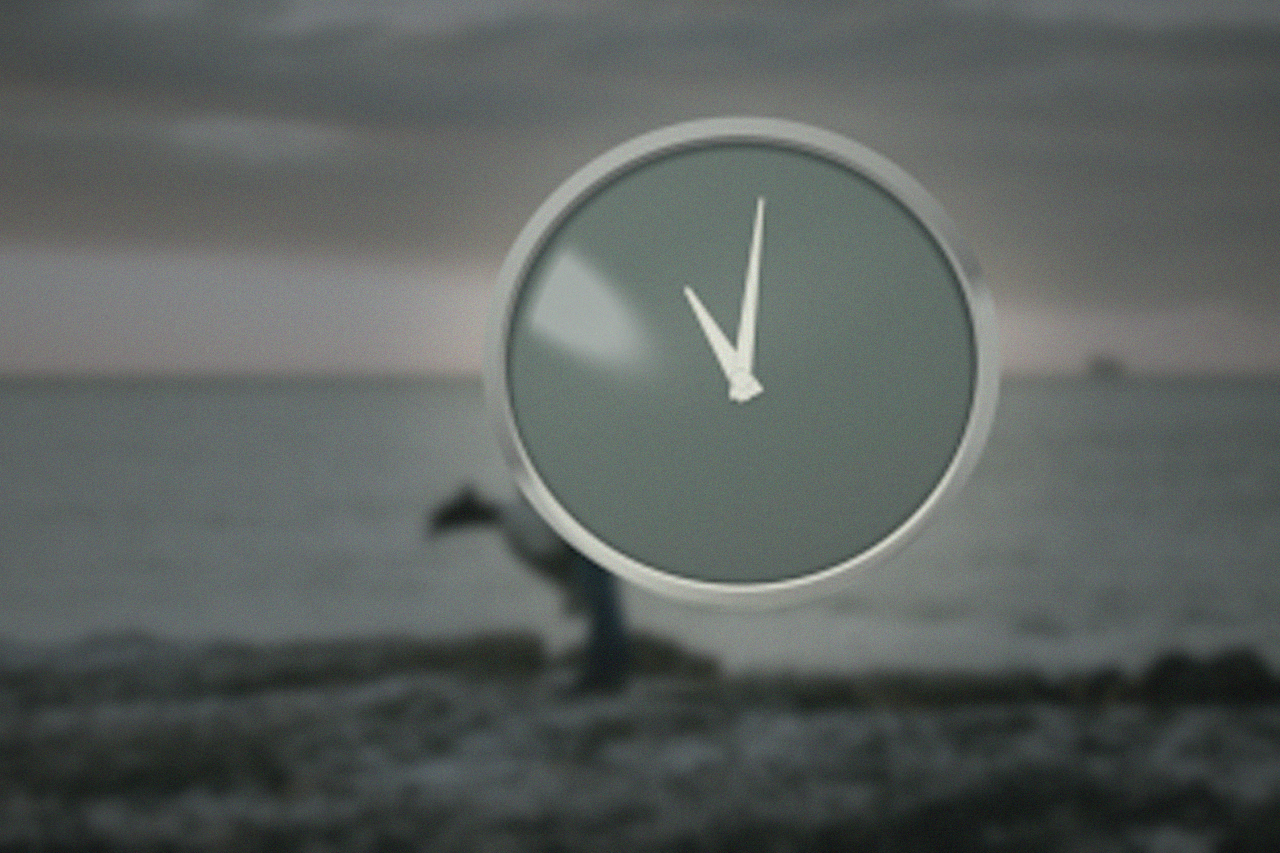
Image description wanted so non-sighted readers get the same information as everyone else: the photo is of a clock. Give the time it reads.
11:01
